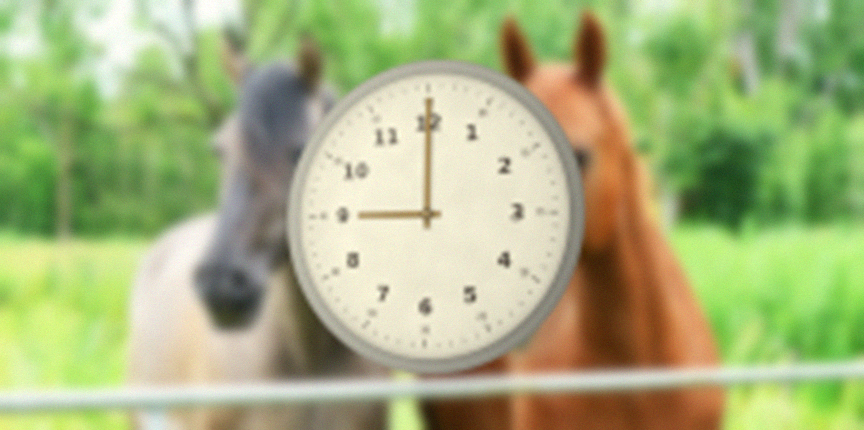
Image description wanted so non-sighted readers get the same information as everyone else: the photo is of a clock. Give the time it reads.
9:00
